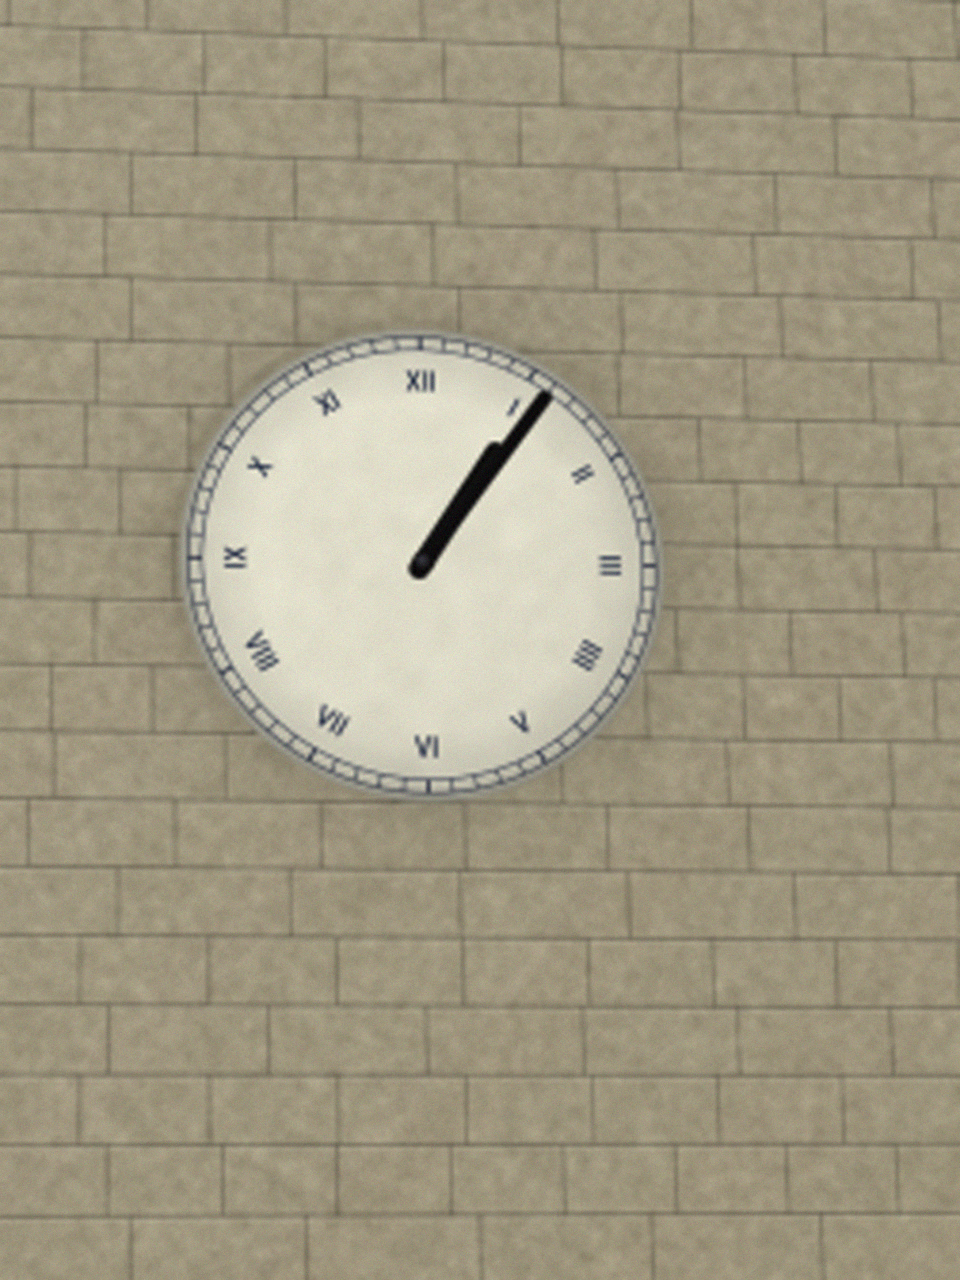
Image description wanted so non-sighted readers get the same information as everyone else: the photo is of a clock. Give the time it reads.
1:06
